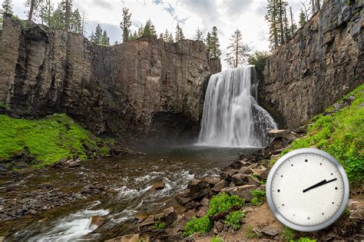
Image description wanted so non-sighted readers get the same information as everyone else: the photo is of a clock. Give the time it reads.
2:12
